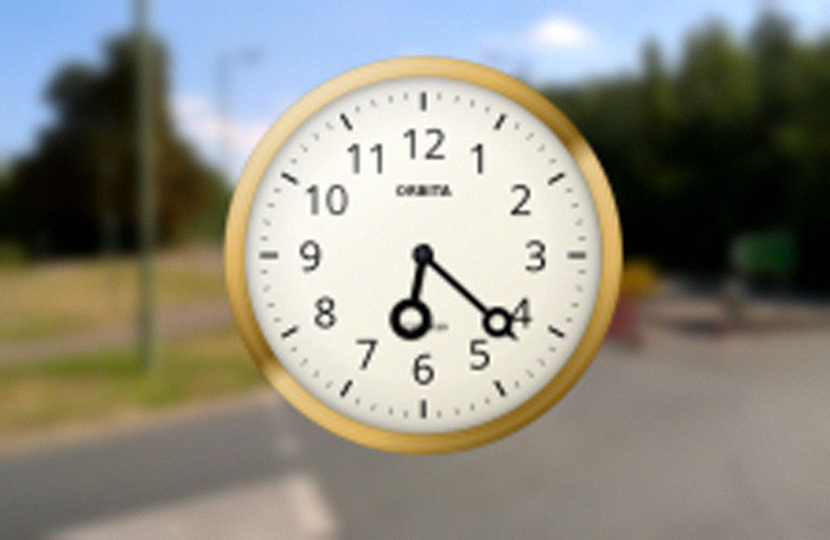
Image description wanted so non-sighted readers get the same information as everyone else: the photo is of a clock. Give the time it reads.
6:22
